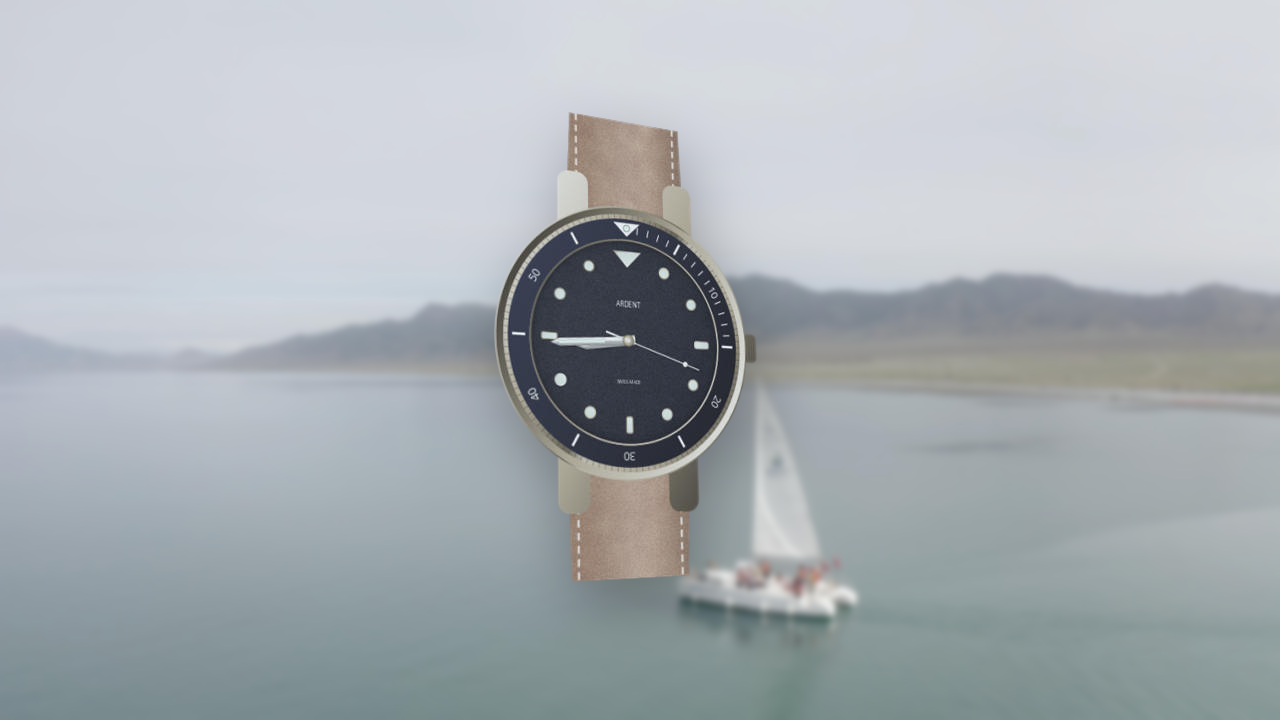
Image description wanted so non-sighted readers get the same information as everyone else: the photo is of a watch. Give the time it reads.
8:44:18
